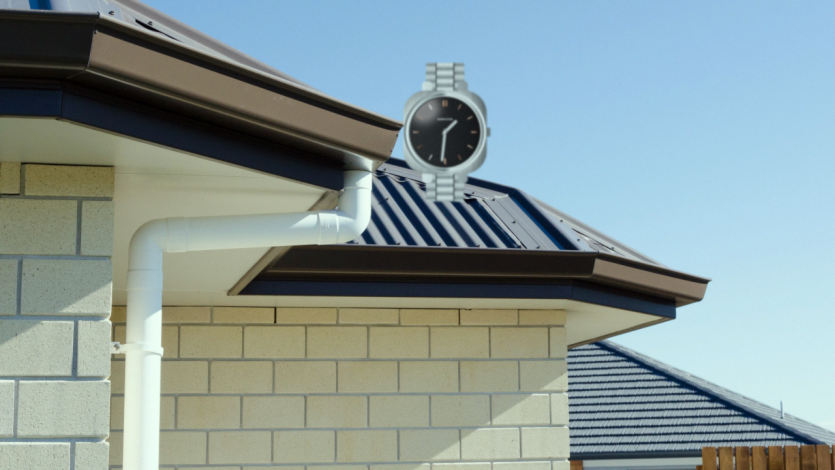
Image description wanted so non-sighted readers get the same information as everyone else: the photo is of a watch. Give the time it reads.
1:31
